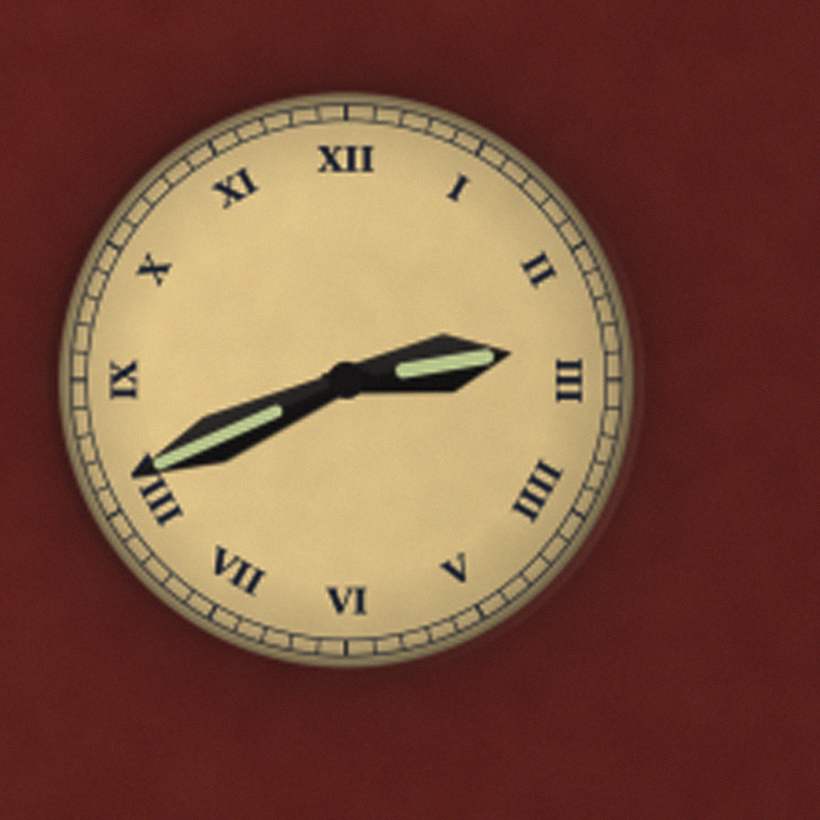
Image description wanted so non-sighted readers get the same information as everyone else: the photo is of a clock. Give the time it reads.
2:41
